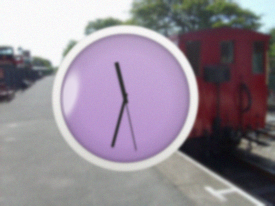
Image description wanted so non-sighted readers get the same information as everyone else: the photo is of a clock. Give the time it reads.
11:32:28
